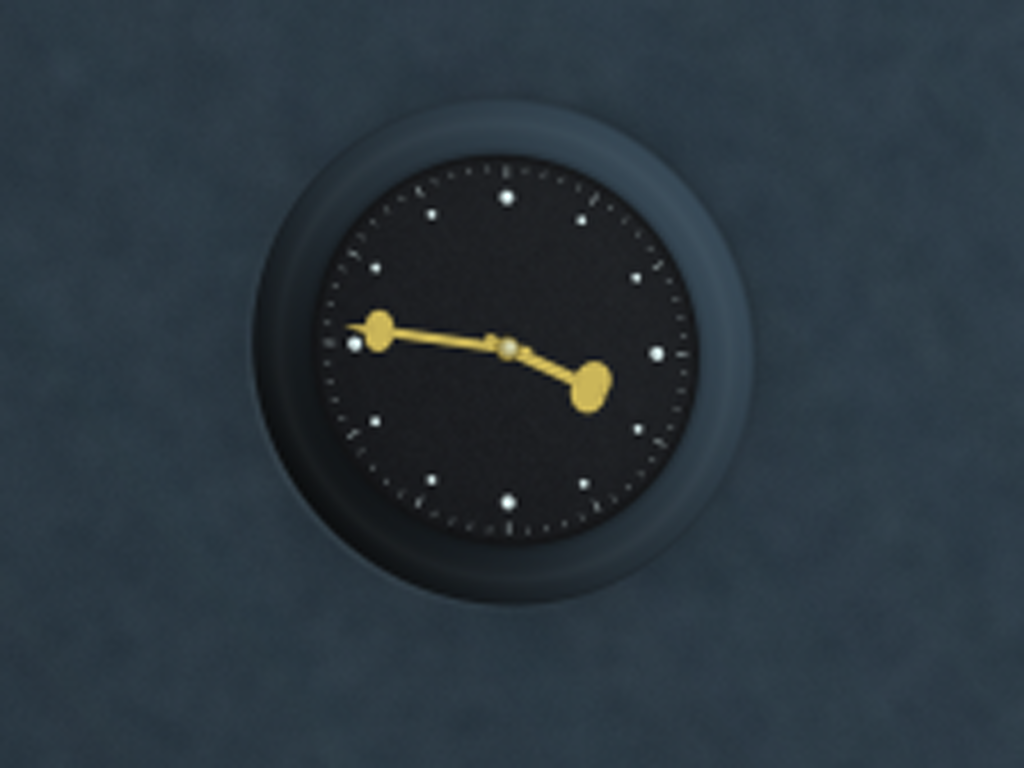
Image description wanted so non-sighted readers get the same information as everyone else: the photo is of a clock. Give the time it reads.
3:46
